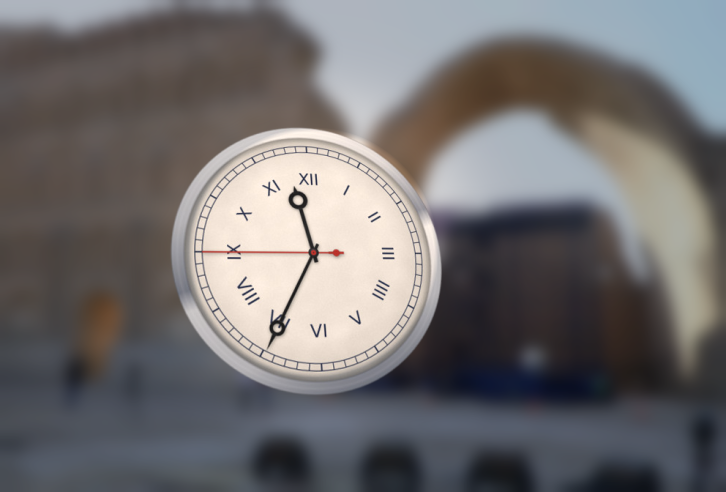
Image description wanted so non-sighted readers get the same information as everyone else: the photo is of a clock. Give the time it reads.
11:34:45
